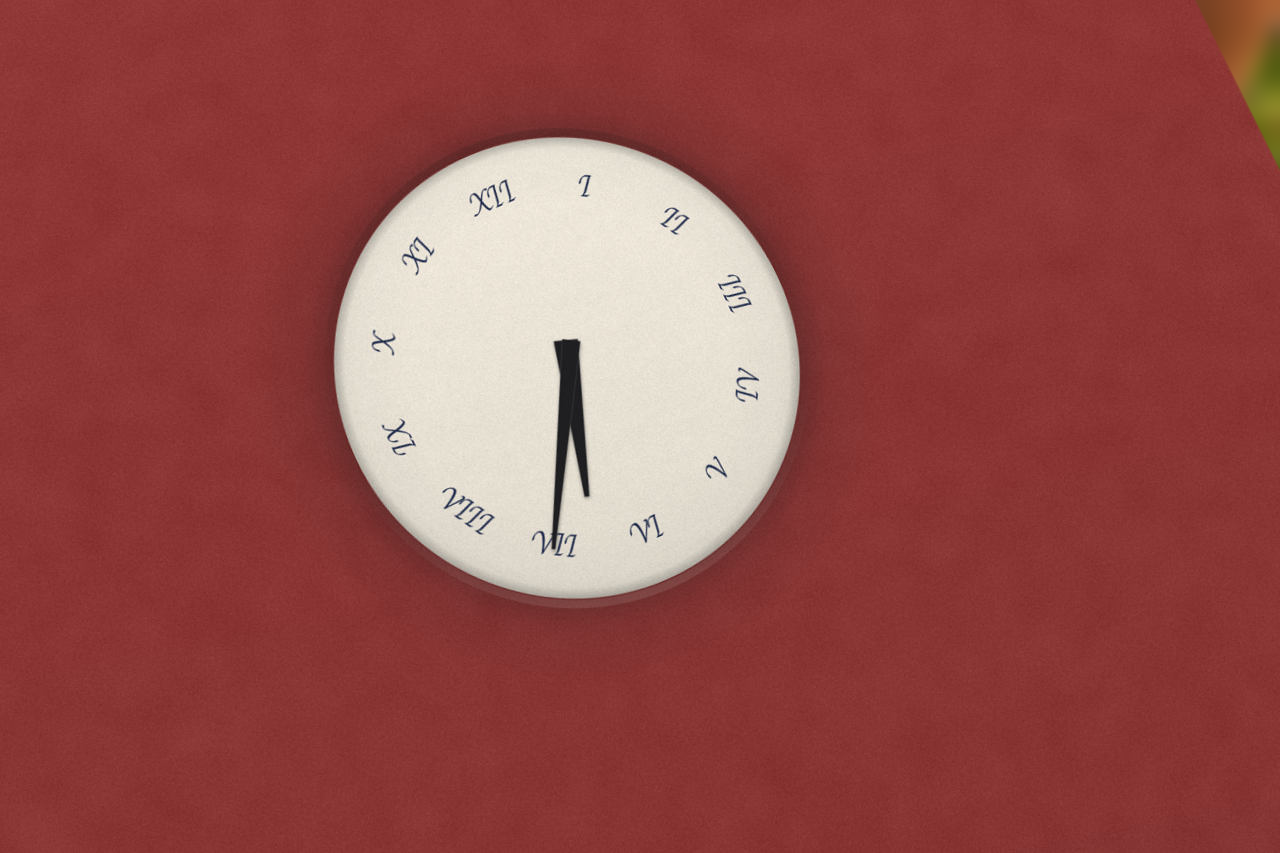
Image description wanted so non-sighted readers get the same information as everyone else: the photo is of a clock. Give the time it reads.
6:35
